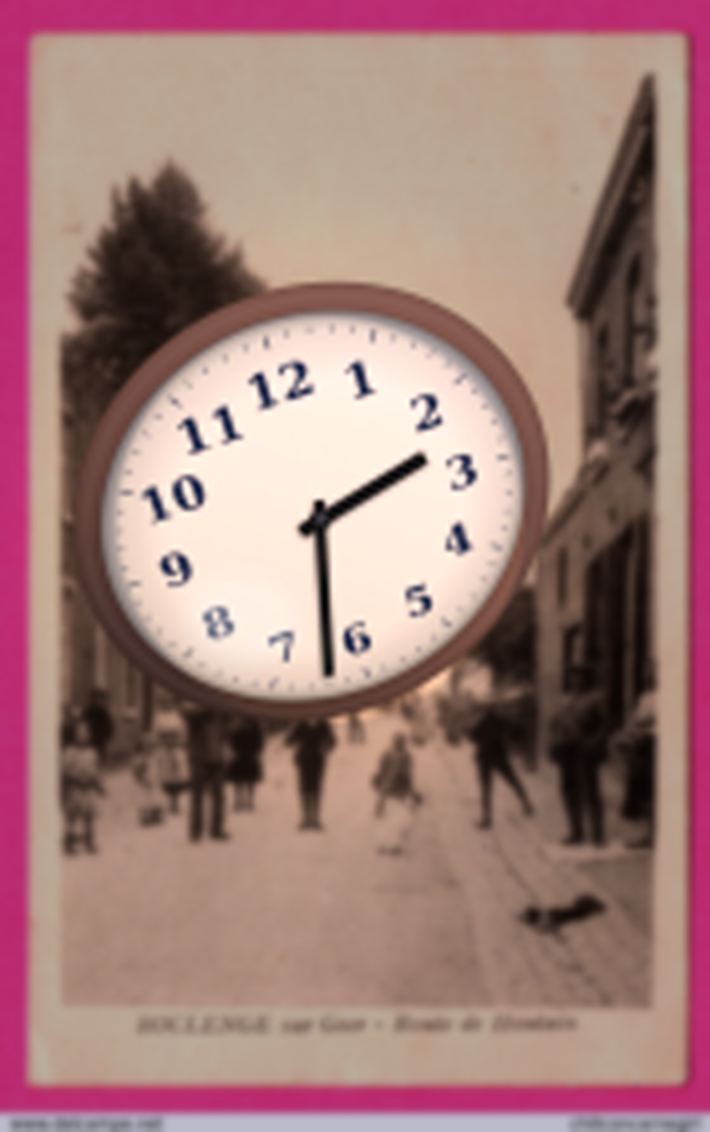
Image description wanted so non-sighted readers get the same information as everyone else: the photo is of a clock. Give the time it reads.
2:32
